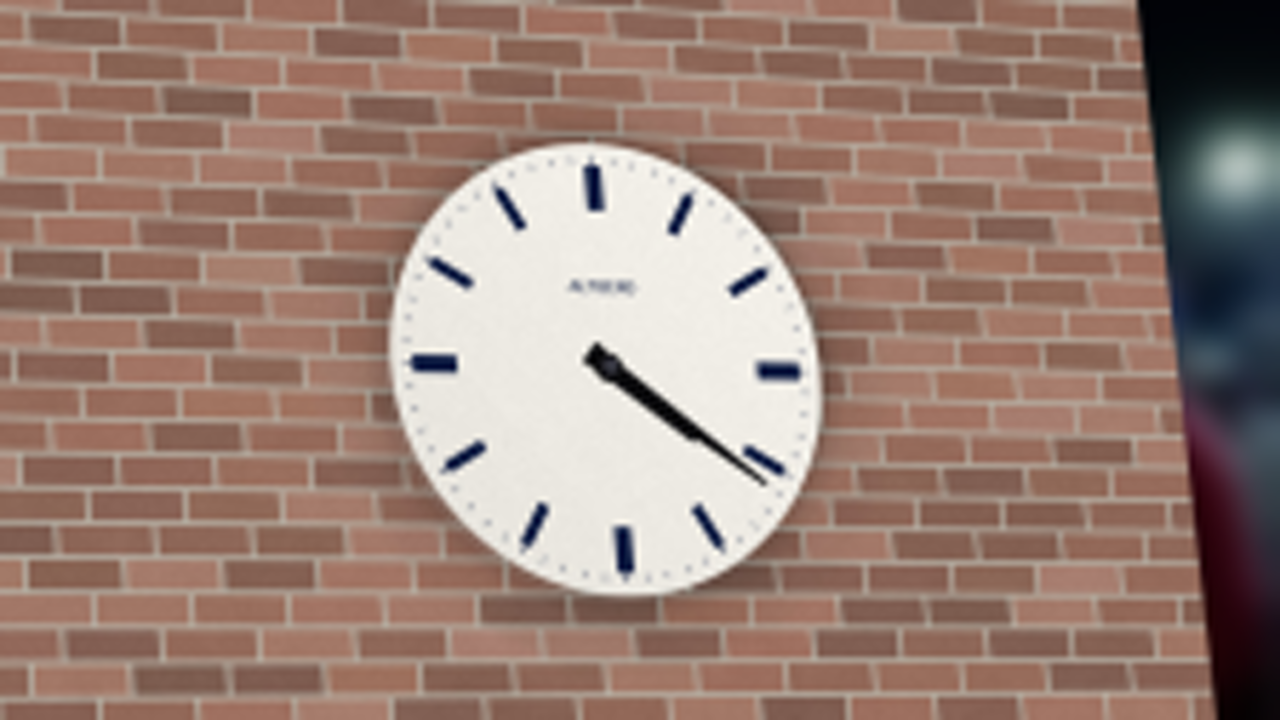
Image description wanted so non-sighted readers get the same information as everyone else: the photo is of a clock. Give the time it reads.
4:21
